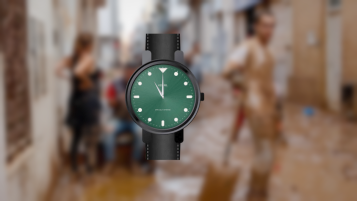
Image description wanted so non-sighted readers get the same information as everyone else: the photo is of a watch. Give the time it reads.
11:00
